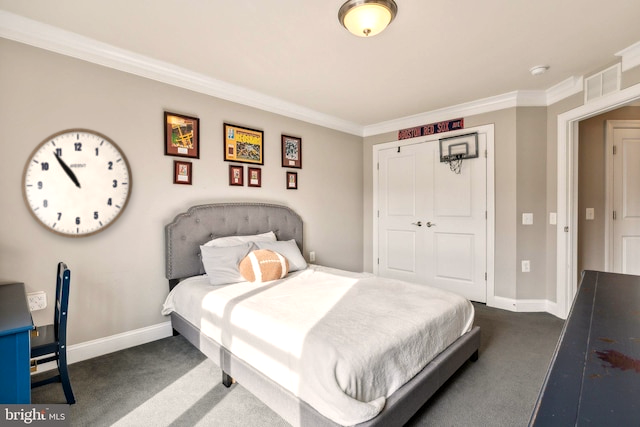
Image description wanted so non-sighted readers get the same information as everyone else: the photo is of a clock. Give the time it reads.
10:54
